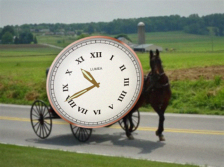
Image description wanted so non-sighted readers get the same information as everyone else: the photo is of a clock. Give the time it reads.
10:41
